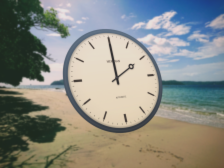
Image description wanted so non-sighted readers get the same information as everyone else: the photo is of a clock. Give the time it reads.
2:00
